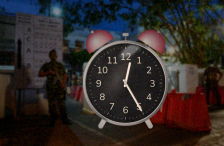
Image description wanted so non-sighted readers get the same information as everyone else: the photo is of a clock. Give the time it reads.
12:25
